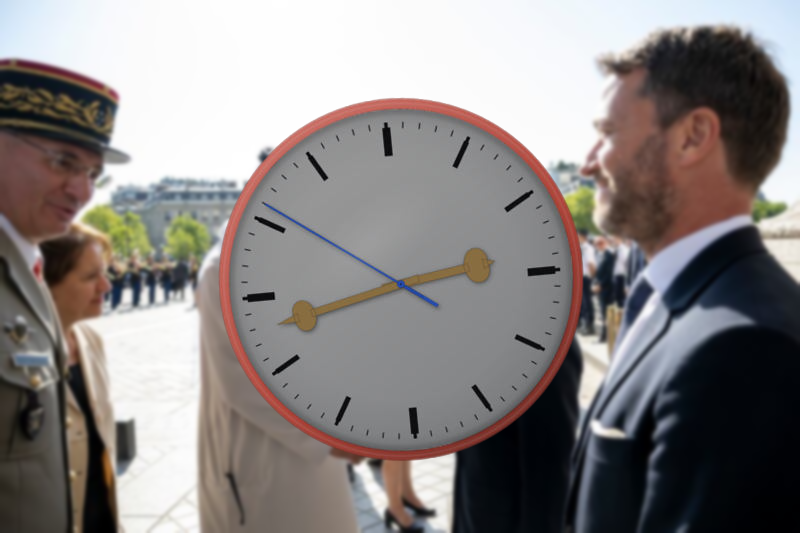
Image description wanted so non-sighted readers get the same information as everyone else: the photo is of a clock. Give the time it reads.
2:42:51
